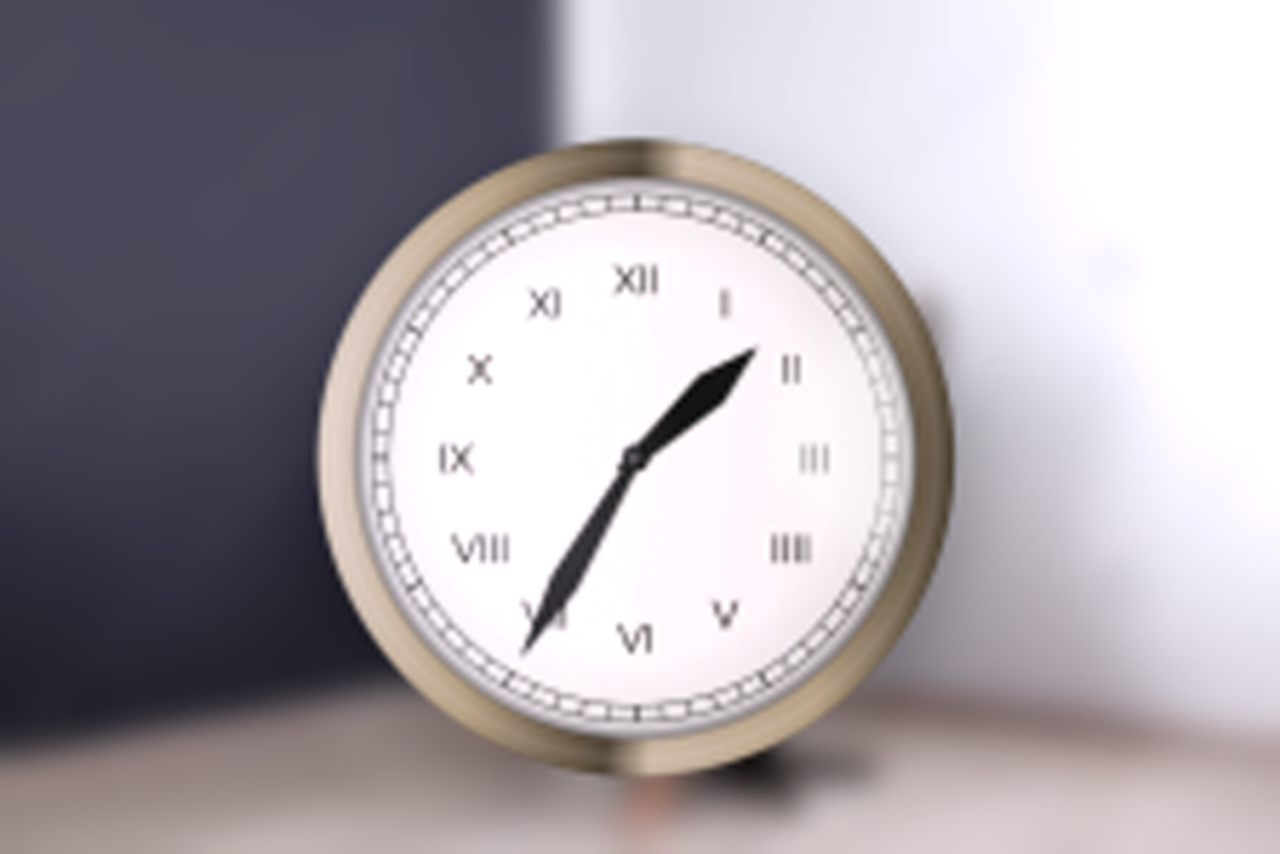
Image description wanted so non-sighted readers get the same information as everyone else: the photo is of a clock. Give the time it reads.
1:35
